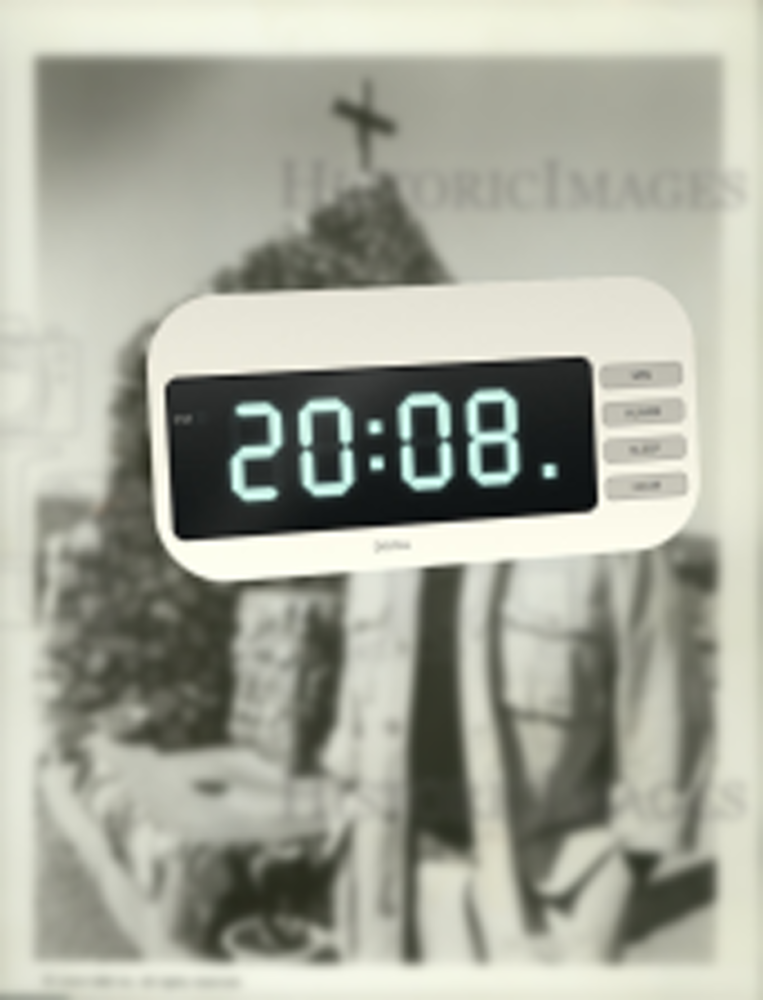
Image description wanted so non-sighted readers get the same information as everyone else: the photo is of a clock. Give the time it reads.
20:08
